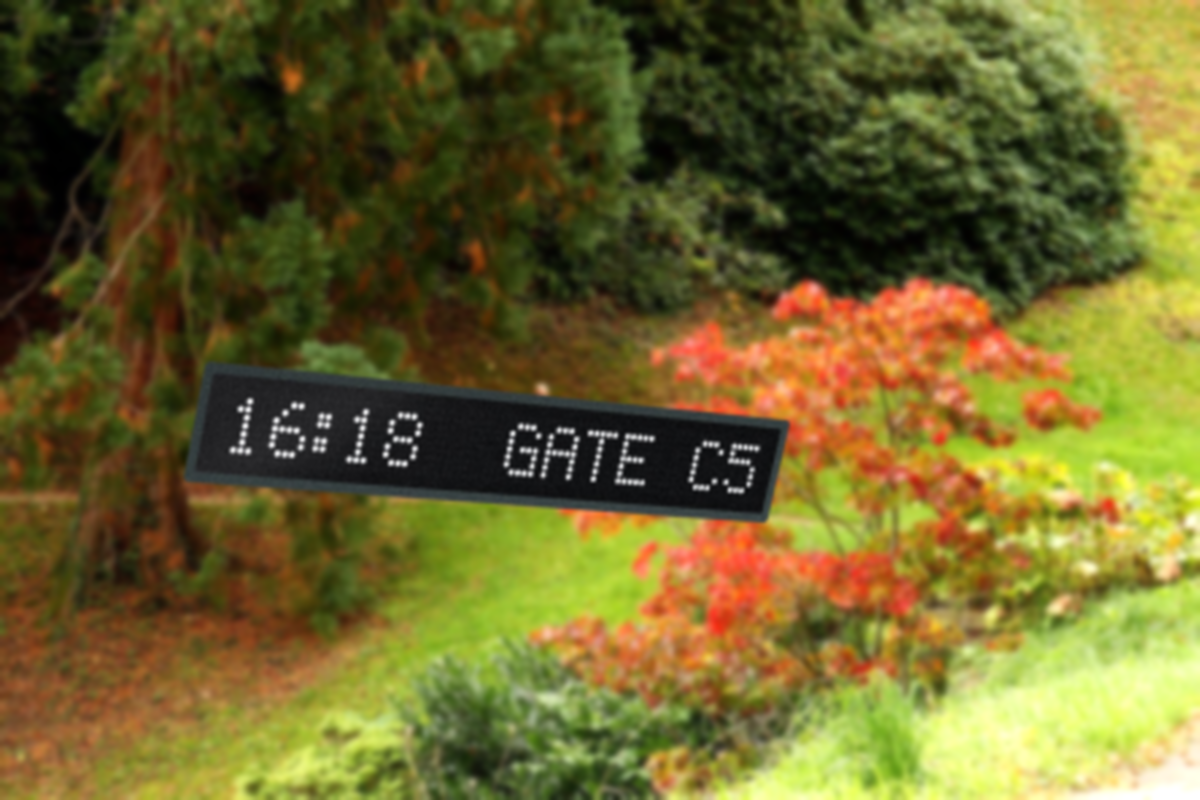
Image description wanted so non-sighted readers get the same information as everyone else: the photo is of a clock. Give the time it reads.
16:18
